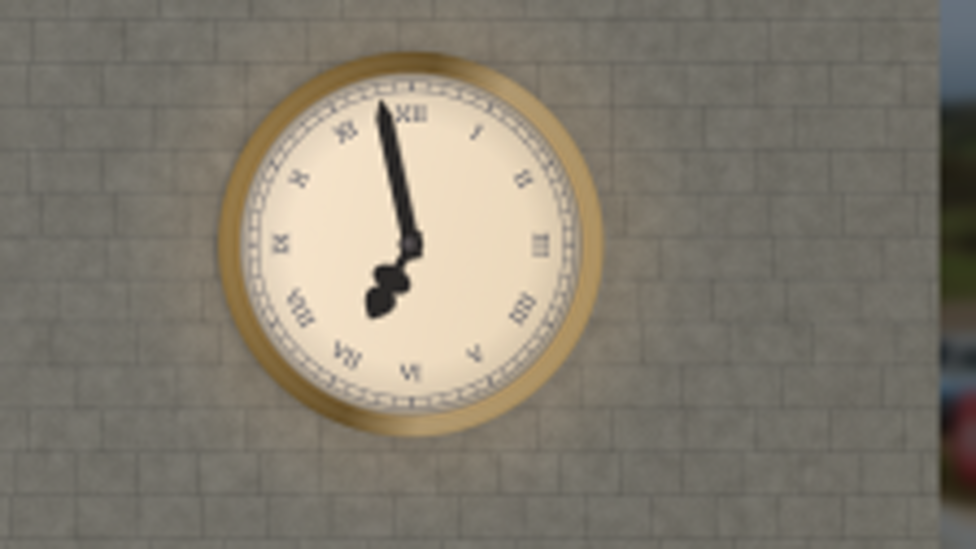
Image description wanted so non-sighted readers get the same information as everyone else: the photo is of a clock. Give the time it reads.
6:58
